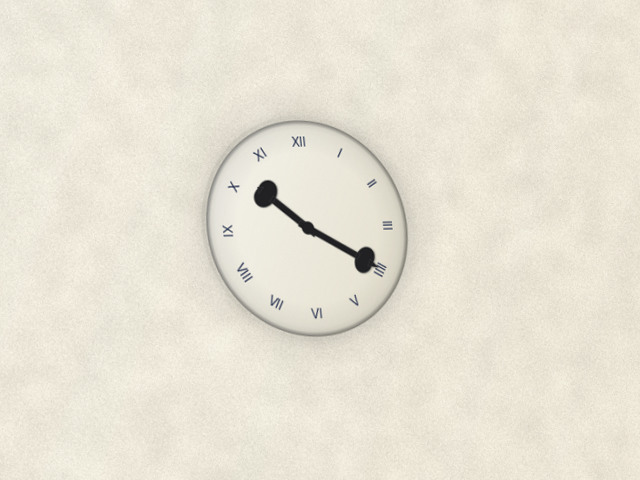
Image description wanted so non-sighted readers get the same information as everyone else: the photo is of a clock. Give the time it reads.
10:20
